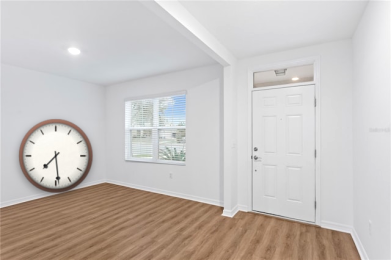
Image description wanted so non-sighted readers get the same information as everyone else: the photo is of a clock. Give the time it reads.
7:29
